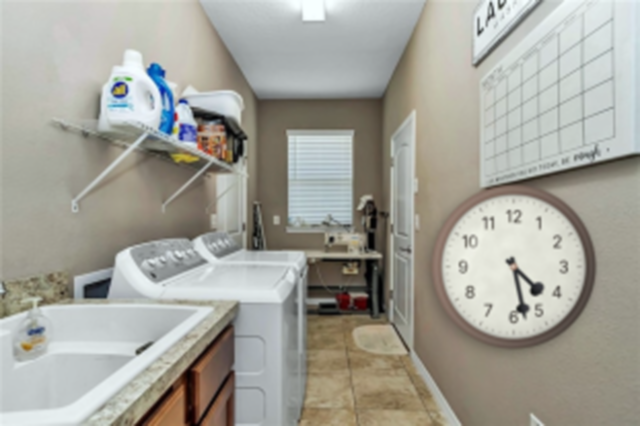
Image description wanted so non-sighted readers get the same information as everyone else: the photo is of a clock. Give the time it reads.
4:28
